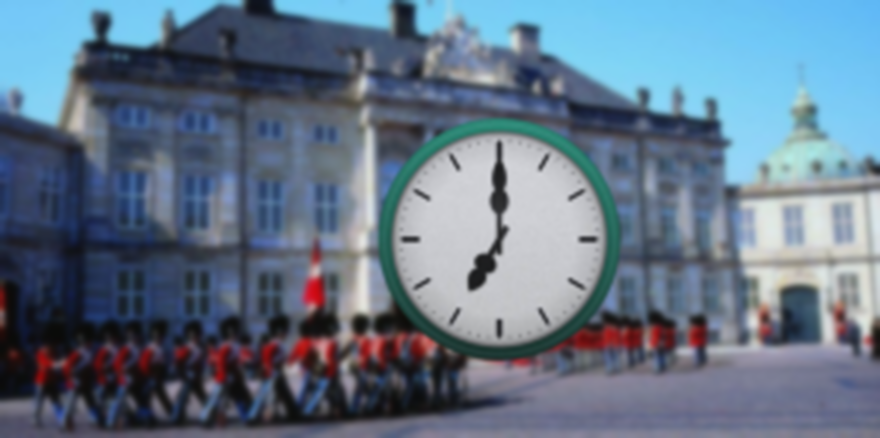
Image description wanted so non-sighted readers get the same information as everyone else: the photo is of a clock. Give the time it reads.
7:00
